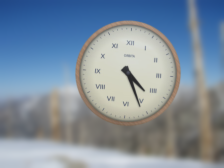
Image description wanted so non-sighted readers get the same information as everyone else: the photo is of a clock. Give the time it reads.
4:26
